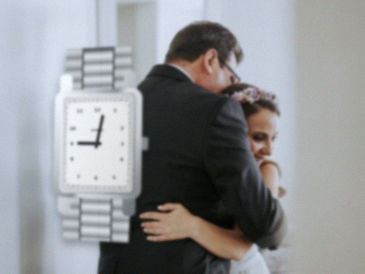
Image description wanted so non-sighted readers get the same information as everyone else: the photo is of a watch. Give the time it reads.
9:02
